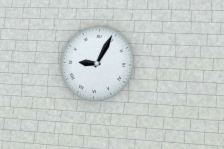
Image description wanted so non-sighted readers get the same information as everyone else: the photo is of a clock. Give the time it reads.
9:04
